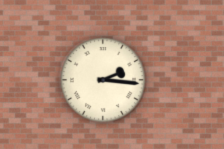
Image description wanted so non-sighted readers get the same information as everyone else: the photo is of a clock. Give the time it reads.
2:16
